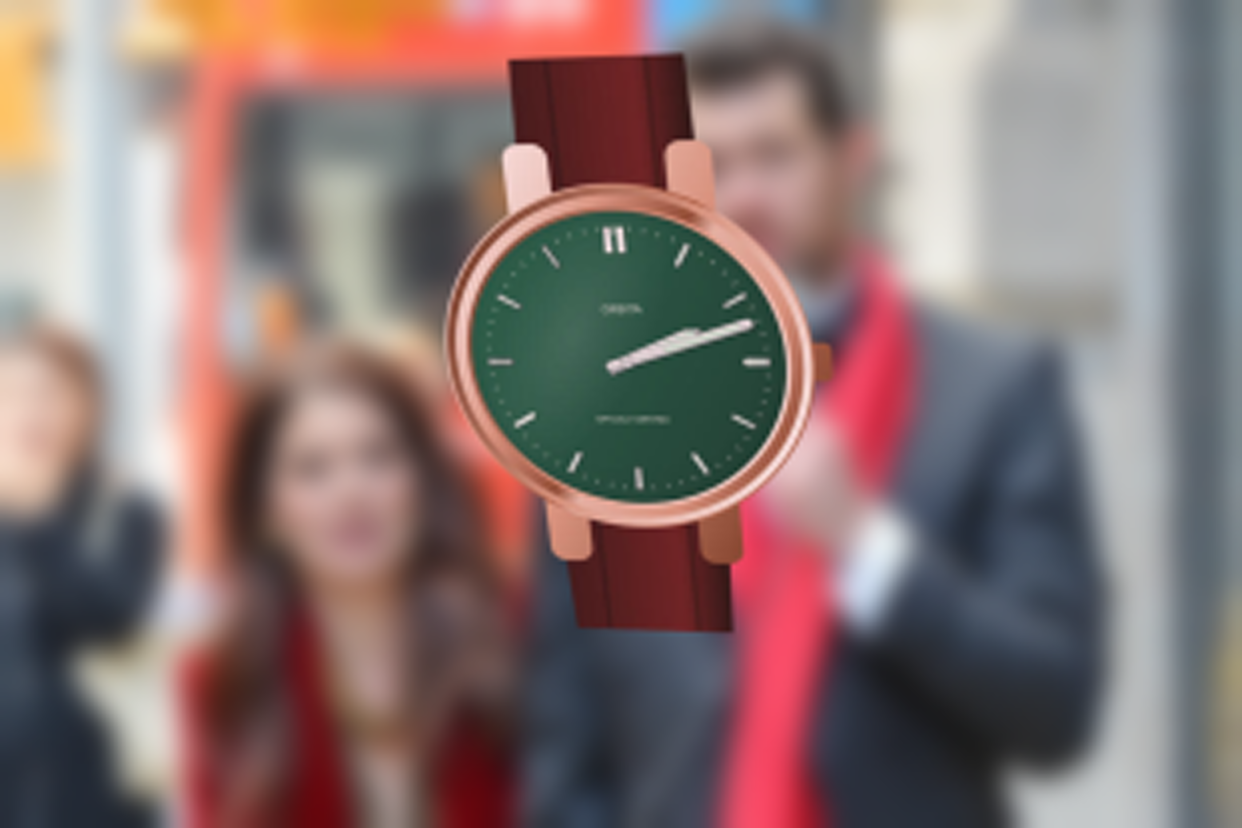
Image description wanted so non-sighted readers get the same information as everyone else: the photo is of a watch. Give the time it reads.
2:12
